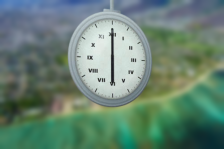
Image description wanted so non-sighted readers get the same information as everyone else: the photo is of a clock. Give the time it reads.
6:00
